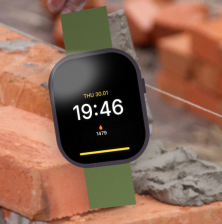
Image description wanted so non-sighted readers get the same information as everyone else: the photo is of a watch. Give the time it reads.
19:46
